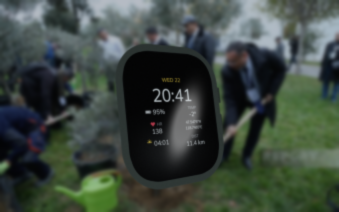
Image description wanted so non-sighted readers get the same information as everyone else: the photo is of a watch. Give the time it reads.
20:41
